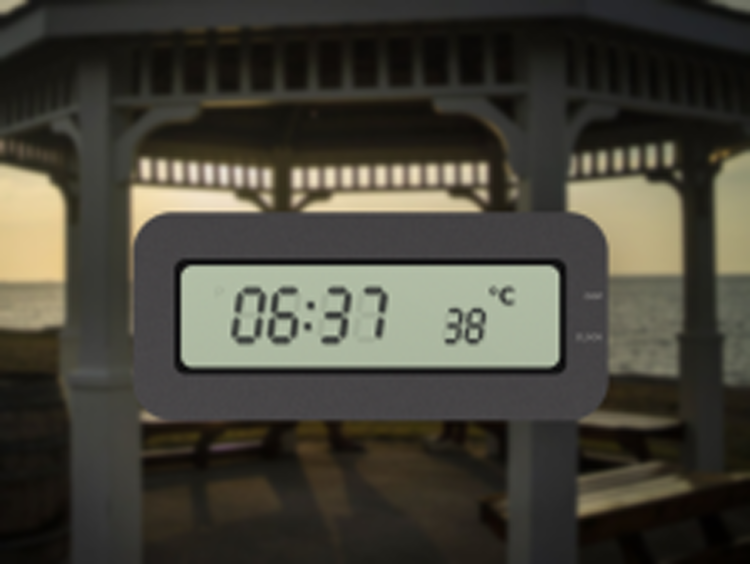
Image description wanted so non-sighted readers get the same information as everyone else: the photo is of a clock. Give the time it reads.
6:37
